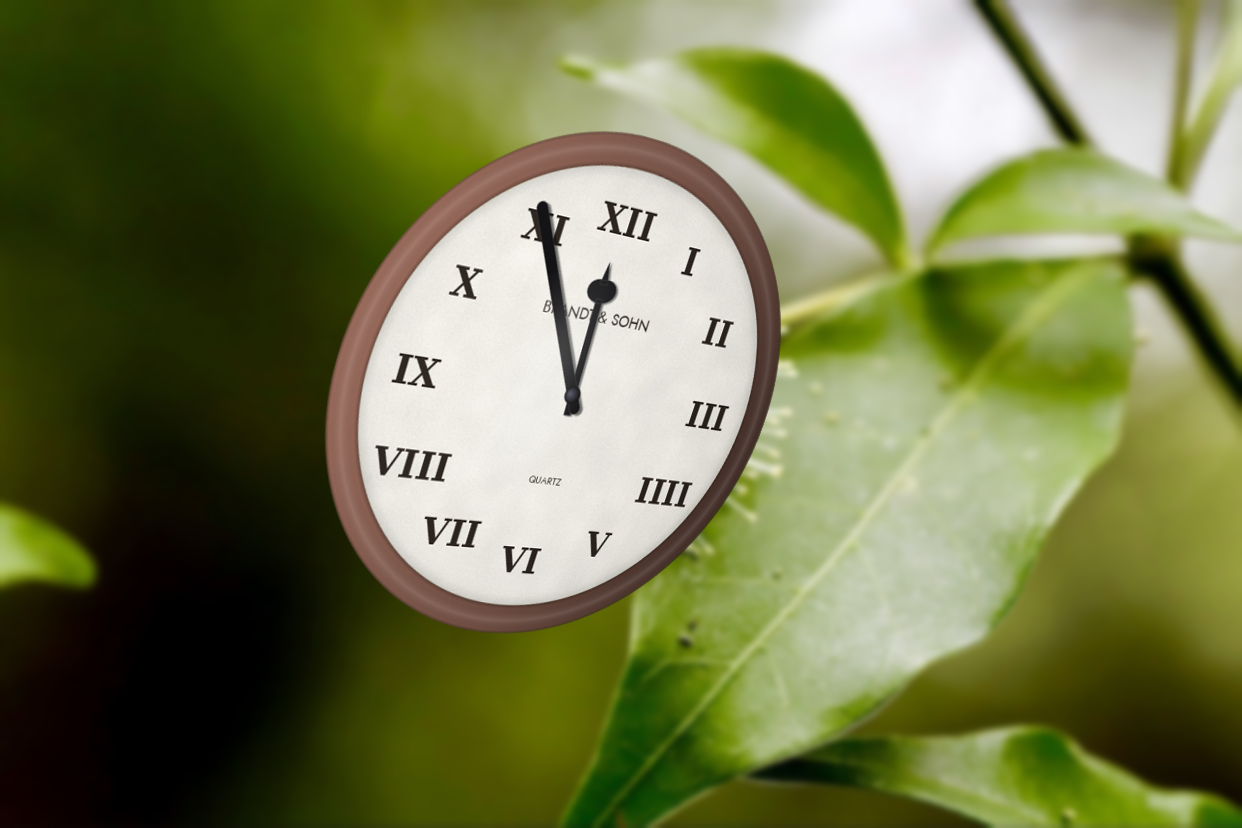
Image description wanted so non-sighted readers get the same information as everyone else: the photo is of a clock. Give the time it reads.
11:55
